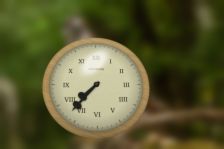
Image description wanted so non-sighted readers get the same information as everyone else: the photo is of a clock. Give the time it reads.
7:37
